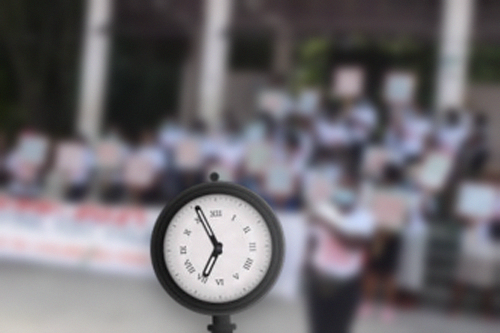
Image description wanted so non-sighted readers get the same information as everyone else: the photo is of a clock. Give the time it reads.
6:56
